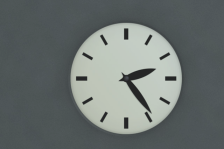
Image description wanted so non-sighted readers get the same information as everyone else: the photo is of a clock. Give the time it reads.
2:24
